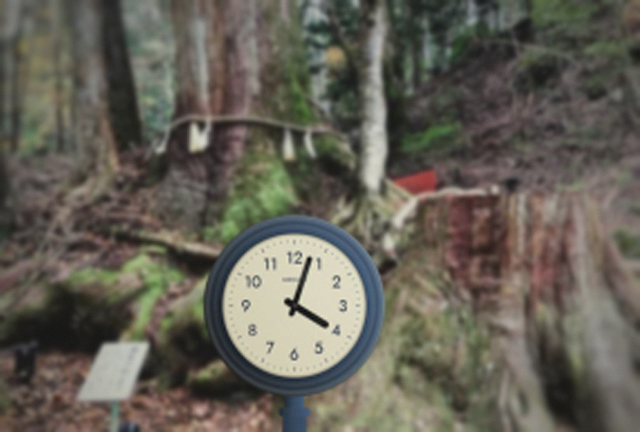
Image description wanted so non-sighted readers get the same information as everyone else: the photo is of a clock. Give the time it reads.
4:03
